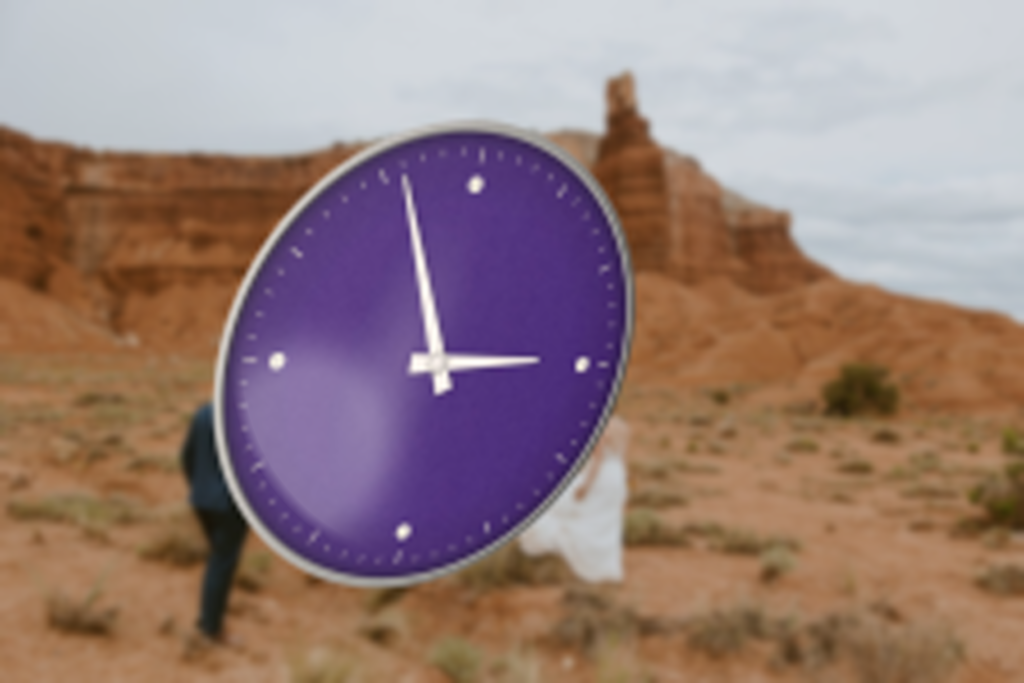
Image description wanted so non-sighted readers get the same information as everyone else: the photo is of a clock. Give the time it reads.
2:56
